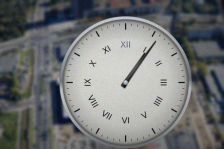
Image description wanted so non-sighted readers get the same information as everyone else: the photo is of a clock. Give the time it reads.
1:06
